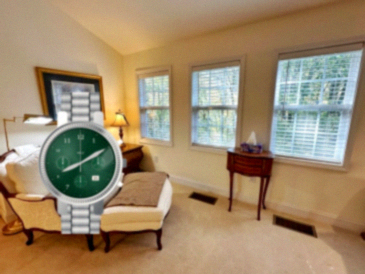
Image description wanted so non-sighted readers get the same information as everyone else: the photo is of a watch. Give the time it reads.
8:10
